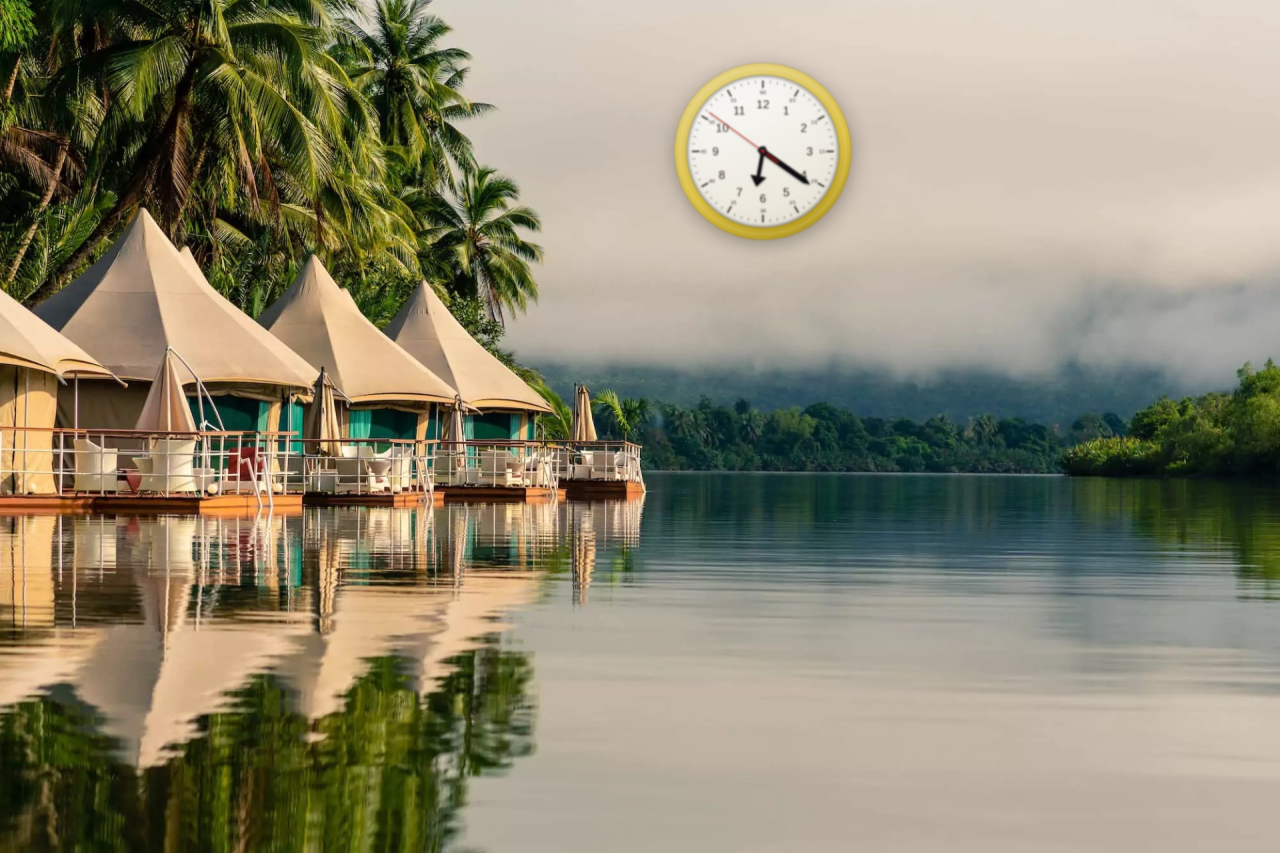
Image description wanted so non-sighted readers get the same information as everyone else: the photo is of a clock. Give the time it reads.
6:20:51
